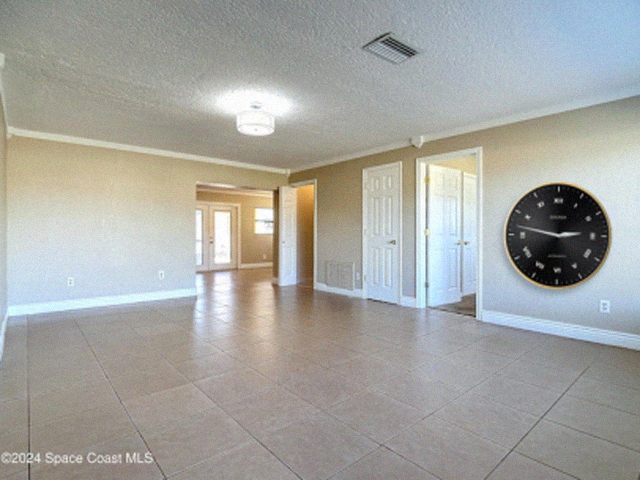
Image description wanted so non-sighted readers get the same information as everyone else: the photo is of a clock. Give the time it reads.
2:47
